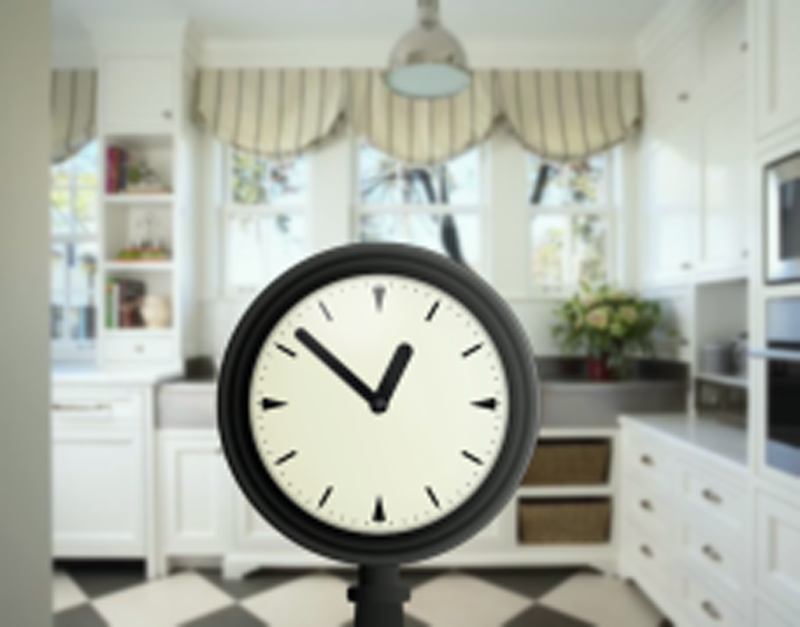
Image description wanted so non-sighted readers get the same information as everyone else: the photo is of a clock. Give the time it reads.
12:52
